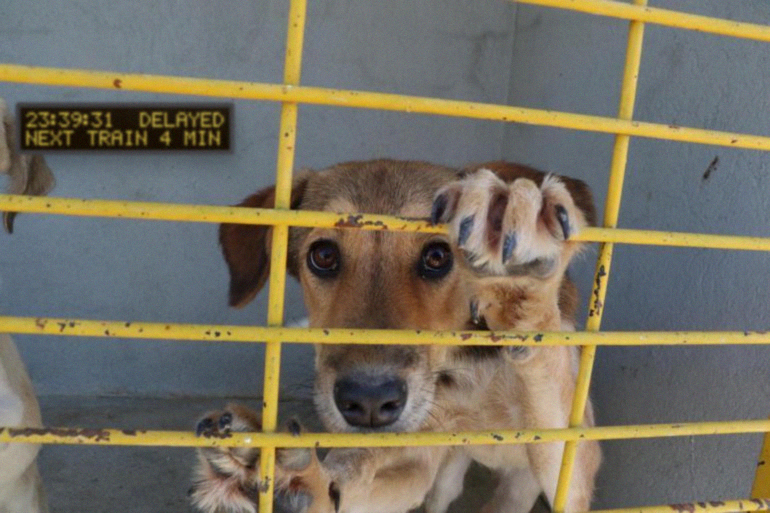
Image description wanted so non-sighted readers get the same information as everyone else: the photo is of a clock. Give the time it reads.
23:39:31
